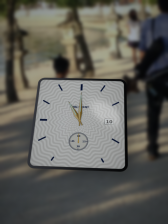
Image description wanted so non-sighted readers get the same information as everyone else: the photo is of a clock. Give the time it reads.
11:00
